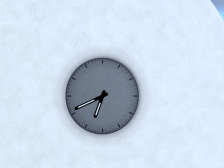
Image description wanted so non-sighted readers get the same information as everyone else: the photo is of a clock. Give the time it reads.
6:41
